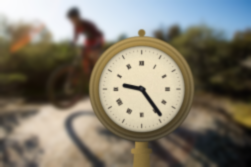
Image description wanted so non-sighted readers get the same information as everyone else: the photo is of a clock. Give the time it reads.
9:24
